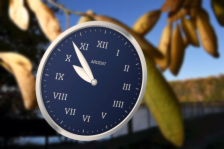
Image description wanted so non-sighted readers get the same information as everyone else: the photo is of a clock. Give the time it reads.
9:53
